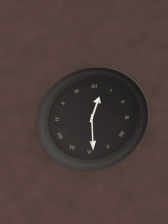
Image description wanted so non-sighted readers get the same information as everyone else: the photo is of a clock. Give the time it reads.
12:29
